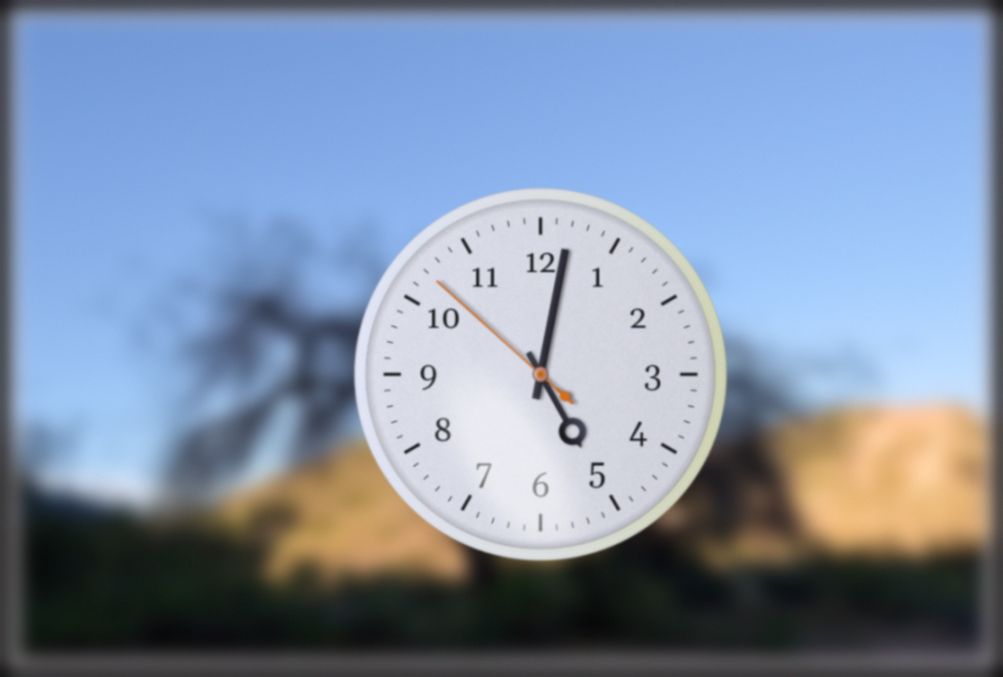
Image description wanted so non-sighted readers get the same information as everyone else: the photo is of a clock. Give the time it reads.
5:01:52
